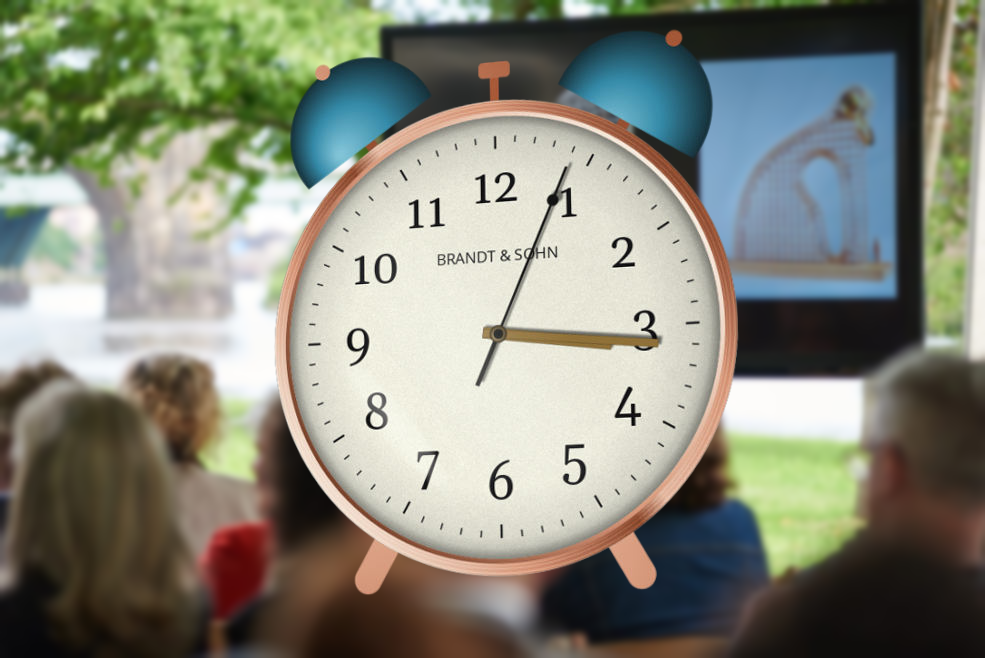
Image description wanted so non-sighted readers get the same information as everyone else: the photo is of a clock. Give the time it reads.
3:16:04
